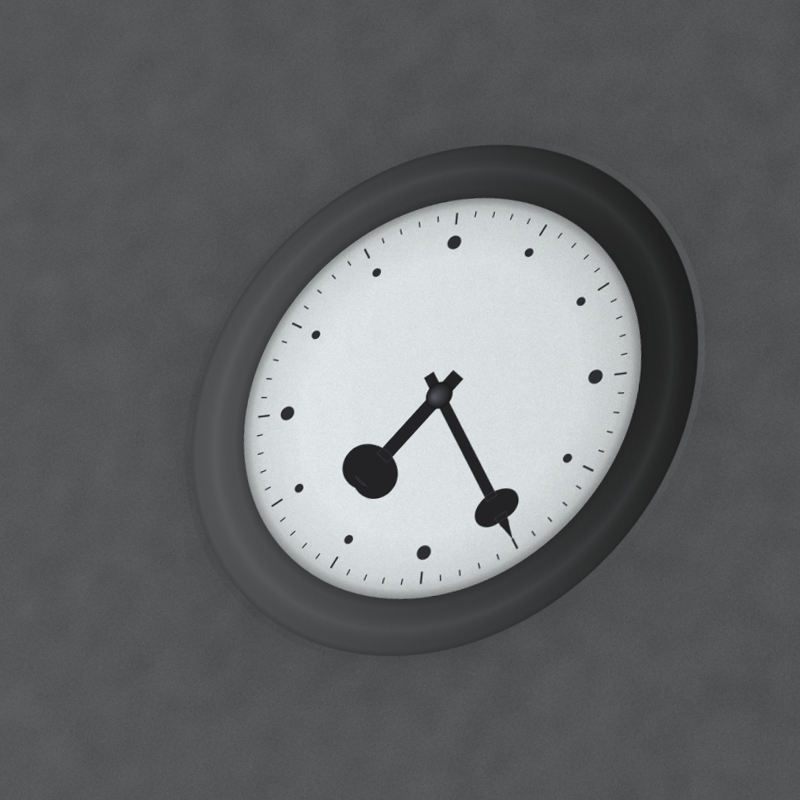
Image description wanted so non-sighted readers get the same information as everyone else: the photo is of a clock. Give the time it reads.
7:25
